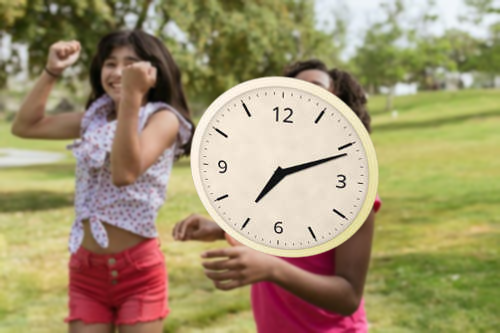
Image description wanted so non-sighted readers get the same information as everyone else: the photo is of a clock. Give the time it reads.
7:11
